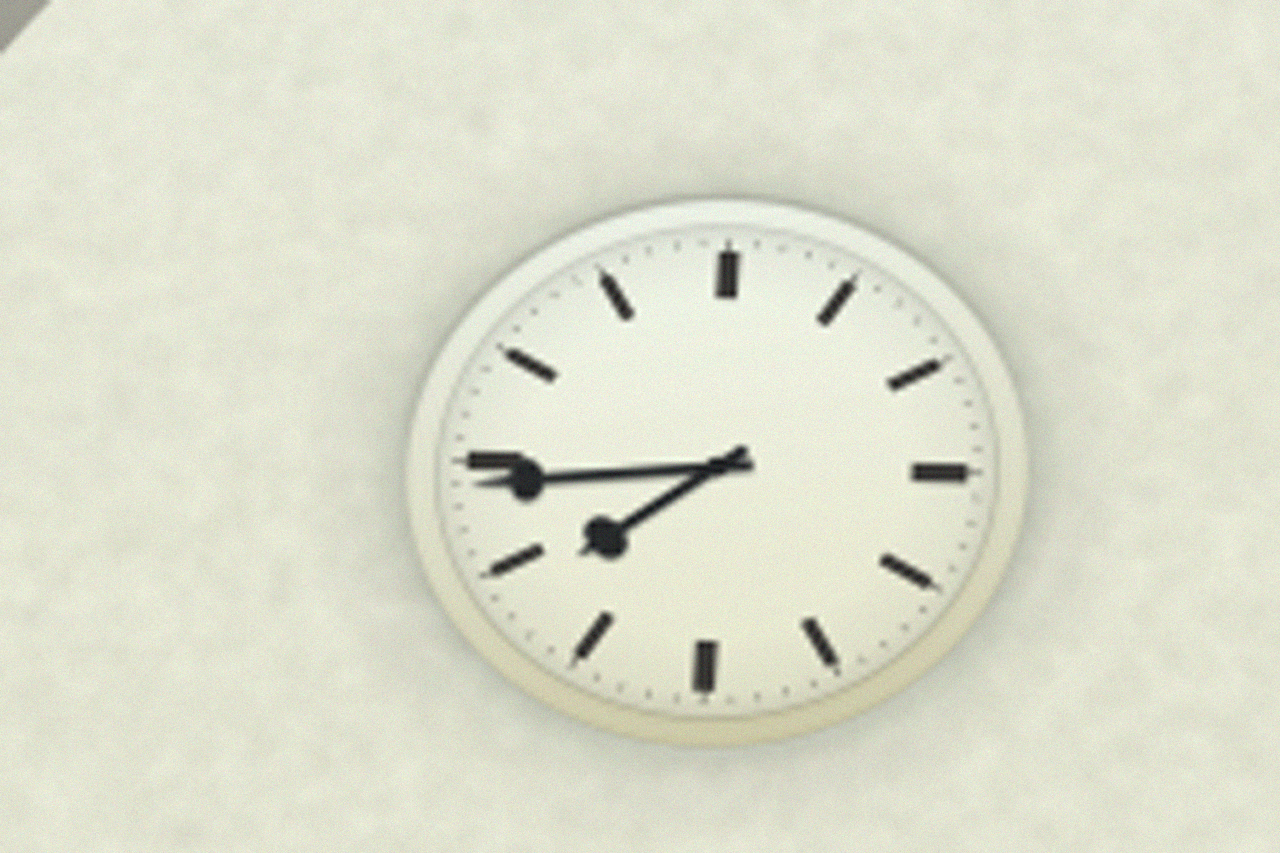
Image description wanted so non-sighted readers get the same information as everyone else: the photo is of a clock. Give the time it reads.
7:44
